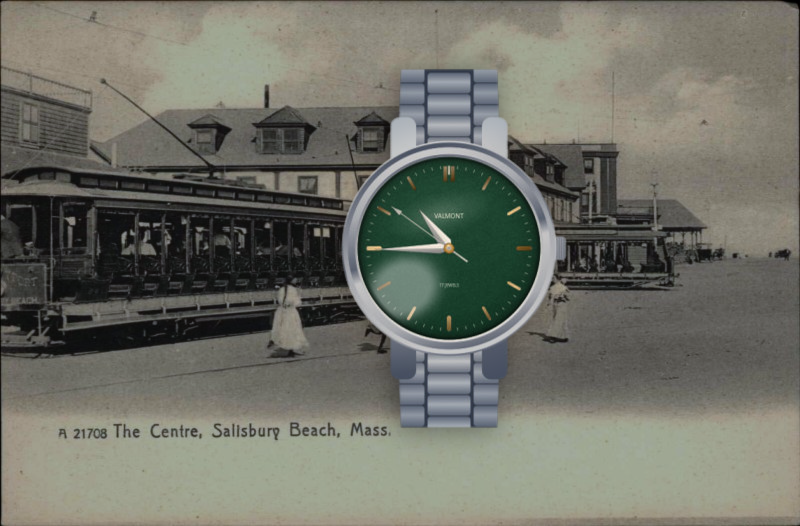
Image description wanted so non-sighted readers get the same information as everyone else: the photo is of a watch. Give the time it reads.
10:44:51
